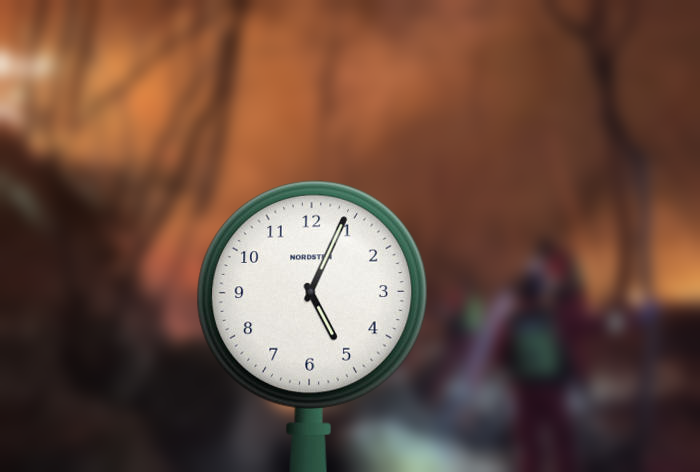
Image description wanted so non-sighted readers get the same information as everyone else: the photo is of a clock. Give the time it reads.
5:04
